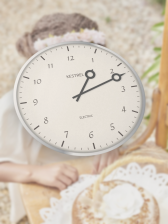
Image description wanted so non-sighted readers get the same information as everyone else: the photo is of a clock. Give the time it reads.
1:12
